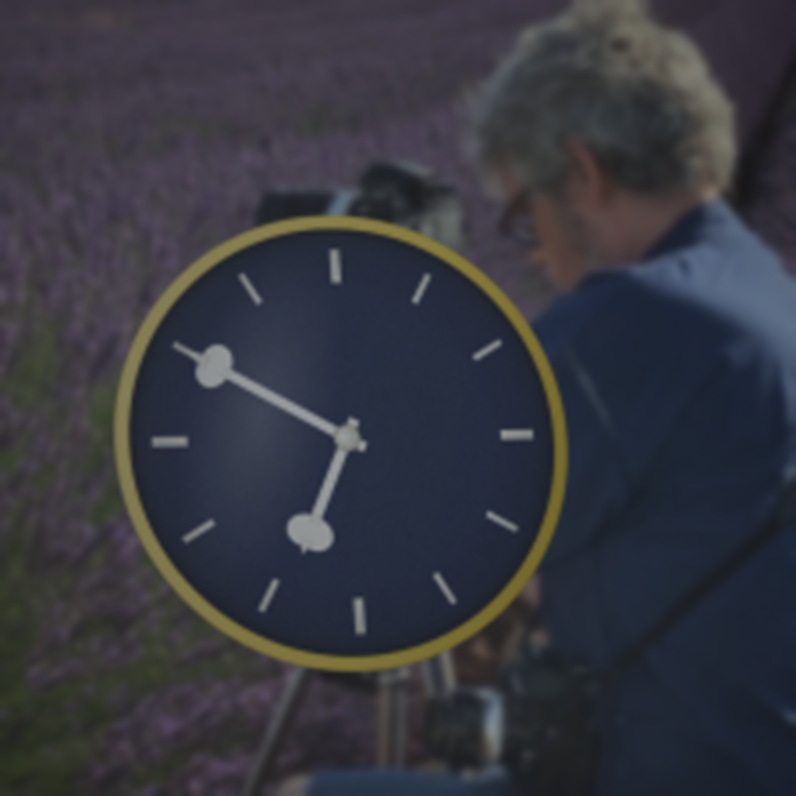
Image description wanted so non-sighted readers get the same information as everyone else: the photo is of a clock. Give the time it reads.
6:50
